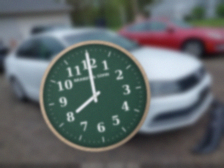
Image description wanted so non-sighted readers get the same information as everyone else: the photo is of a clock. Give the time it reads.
8:00
